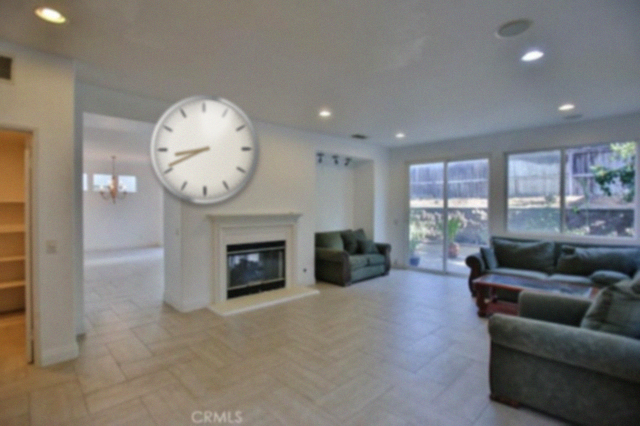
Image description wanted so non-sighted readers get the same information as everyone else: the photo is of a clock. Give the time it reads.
8:41
